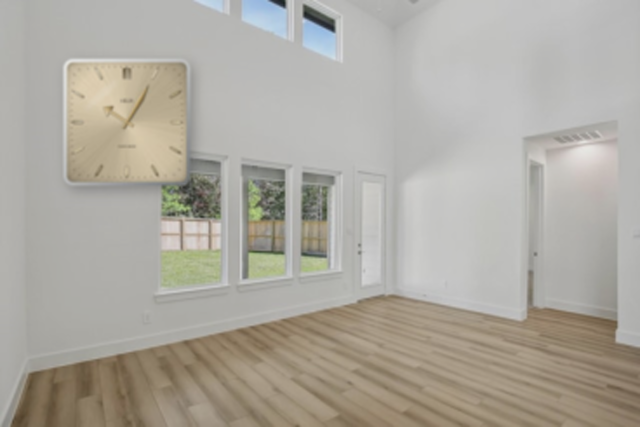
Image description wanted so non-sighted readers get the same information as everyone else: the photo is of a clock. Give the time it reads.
10:05
